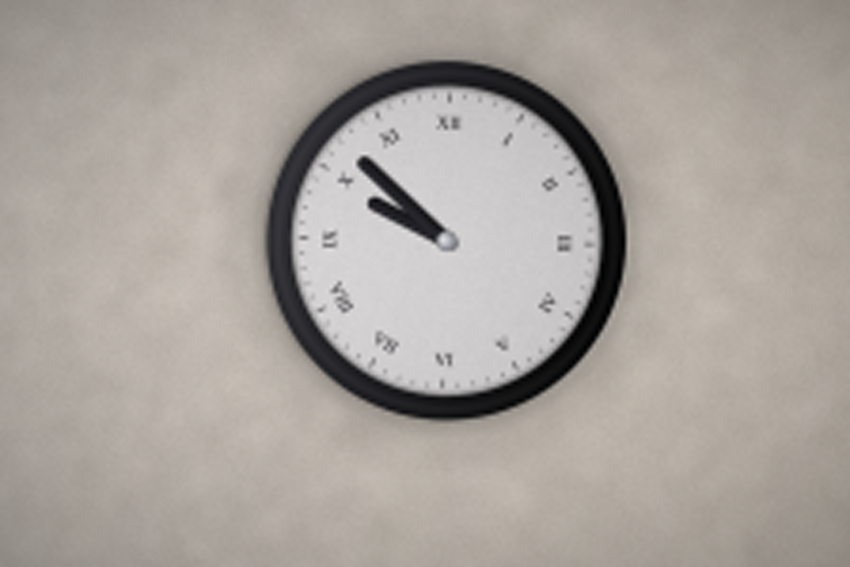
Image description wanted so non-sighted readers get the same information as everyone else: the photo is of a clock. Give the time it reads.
9:52
